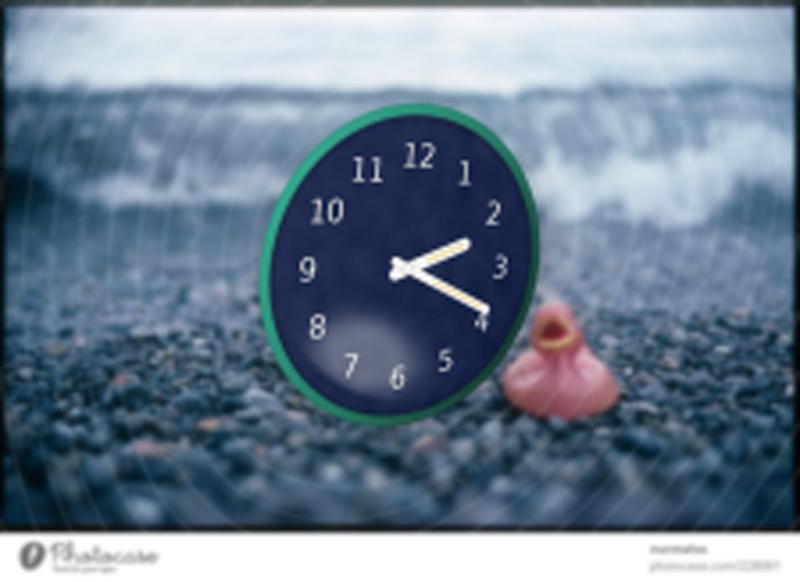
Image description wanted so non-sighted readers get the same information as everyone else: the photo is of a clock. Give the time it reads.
2:19
